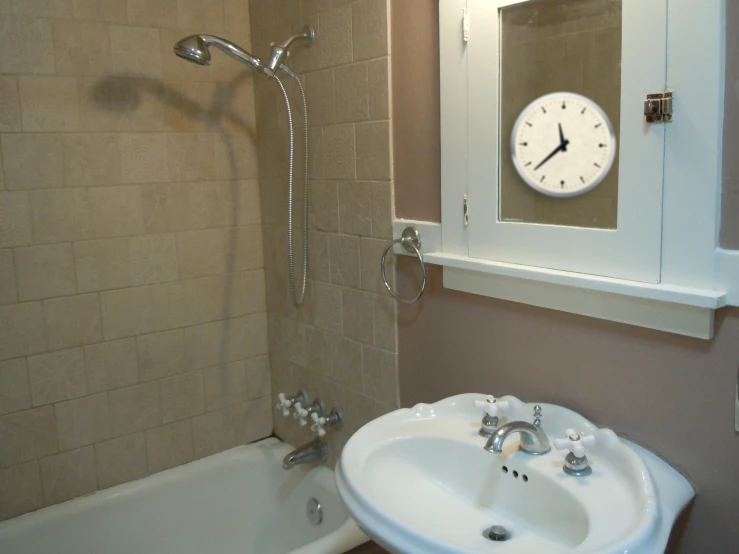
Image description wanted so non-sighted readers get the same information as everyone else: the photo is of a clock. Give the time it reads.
11:38
